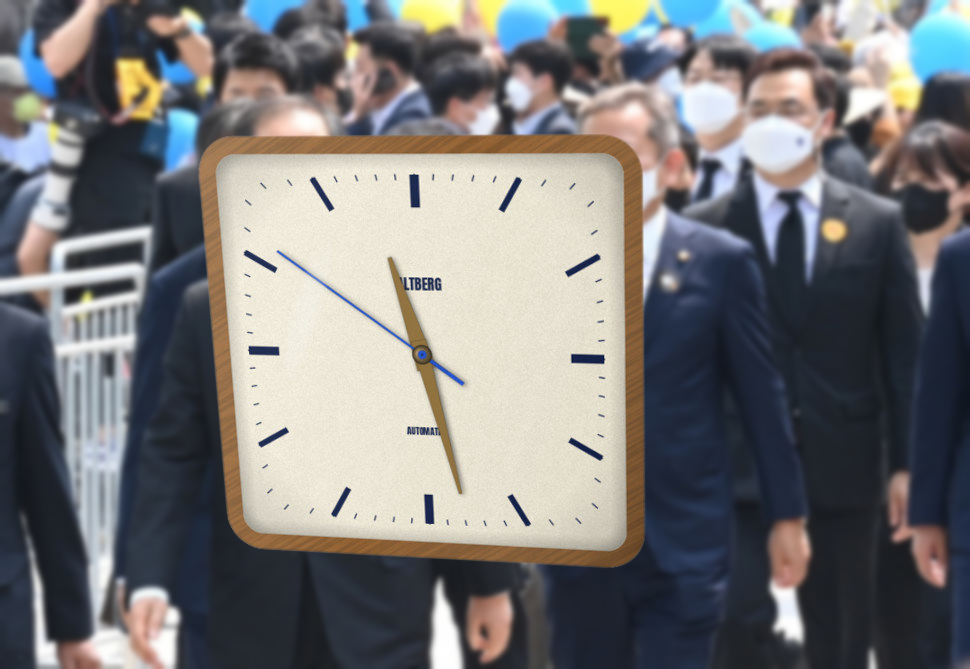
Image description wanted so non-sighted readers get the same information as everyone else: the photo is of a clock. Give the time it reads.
11:27:51
